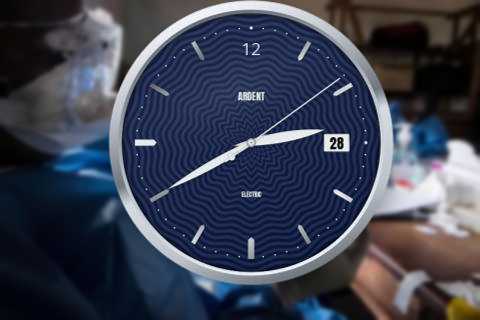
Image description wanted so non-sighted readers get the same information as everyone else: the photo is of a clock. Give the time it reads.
2:40:09
